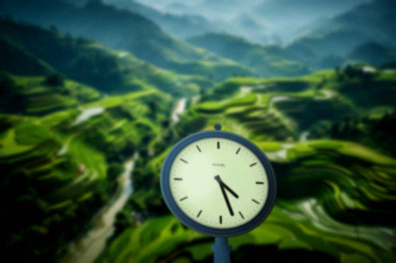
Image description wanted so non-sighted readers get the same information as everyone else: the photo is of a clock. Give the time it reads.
4:27
